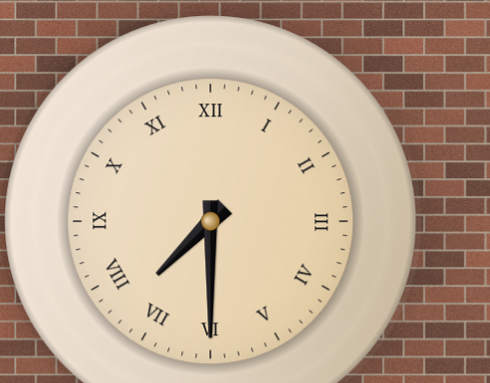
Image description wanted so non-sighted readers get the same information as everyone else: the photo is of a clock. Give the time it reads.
7:30
